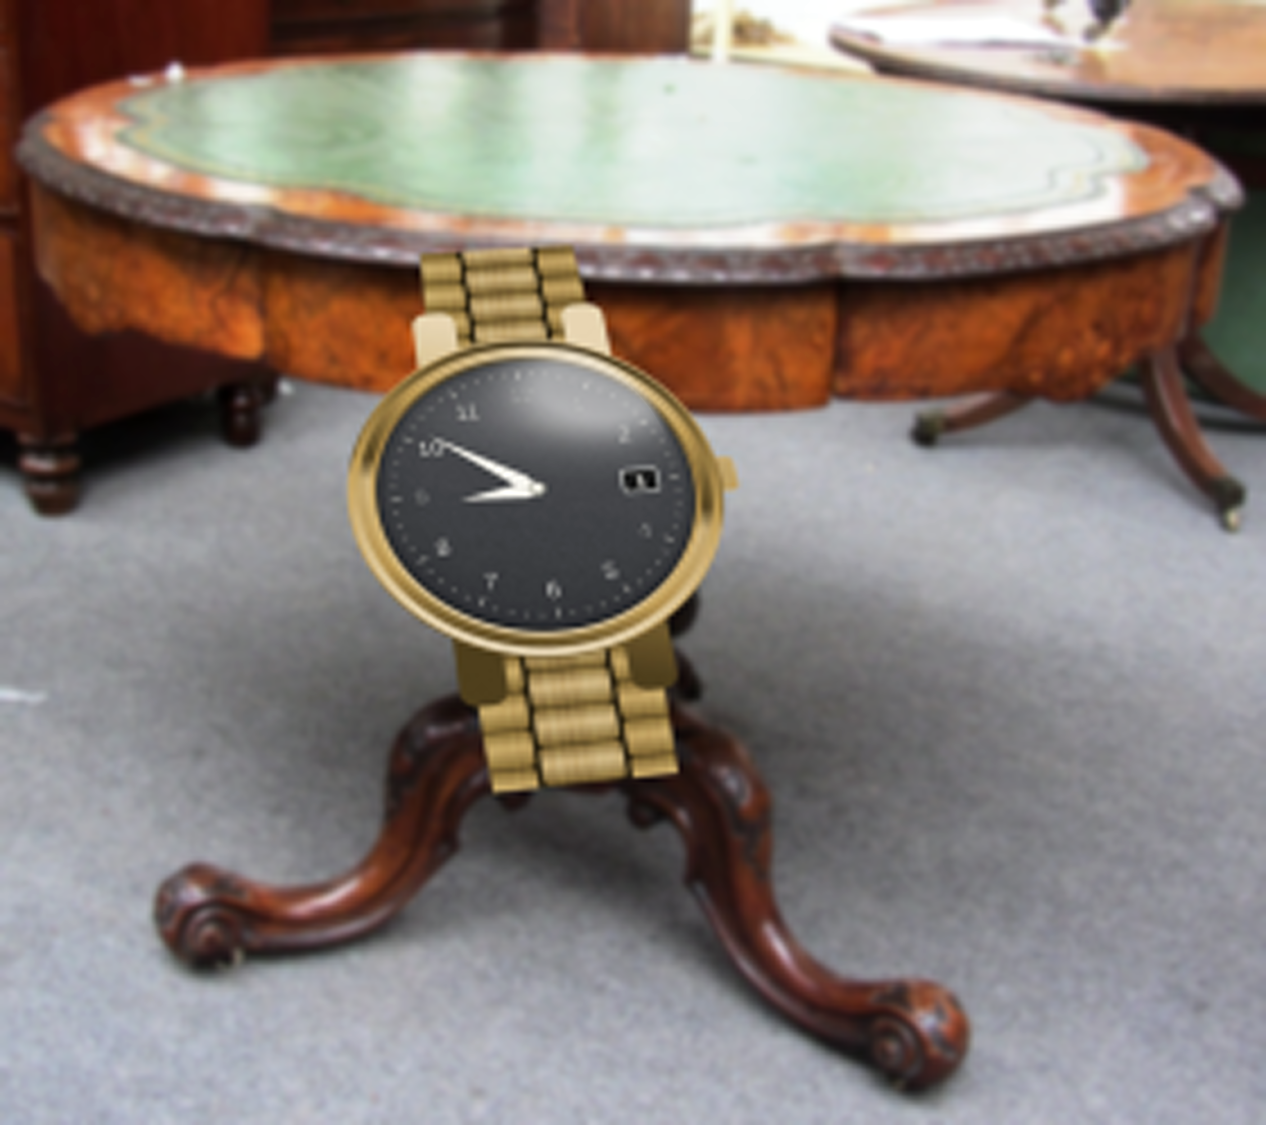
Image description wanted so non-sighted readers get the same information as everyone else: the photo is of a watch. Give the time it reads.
8:51
